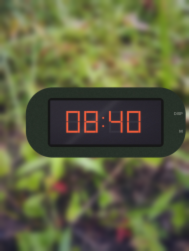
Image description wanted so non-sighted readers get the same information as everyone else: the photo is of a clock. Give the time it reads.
8:40
